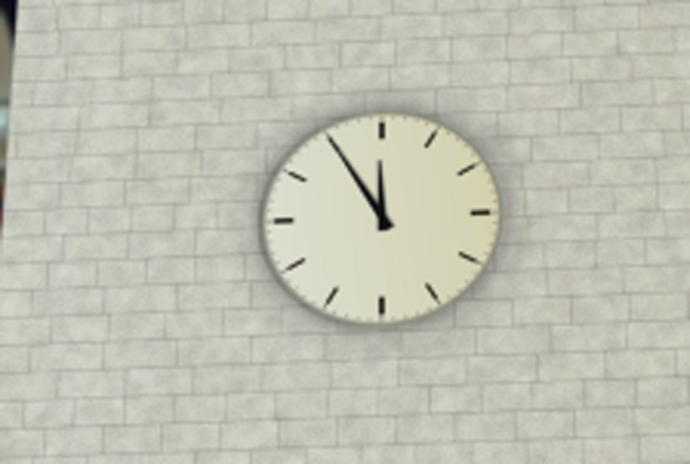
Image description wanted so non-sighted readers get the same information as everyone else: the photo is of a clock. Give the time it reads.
11:55
